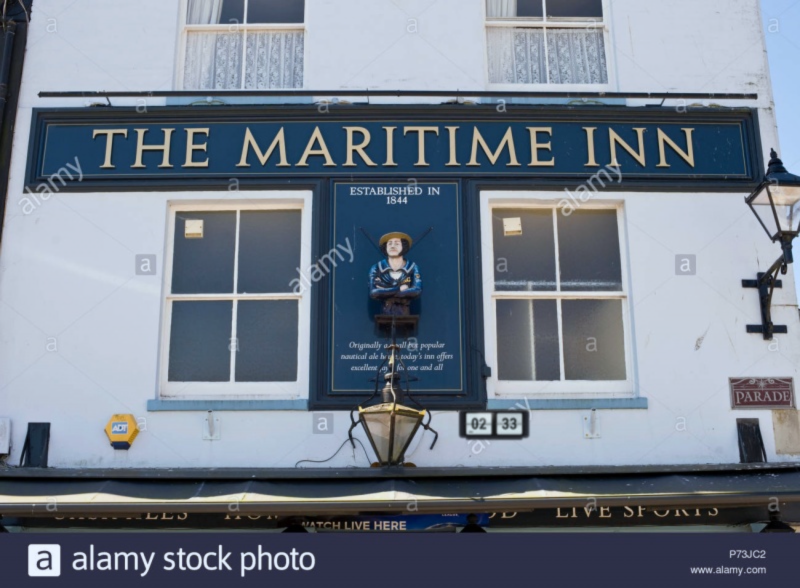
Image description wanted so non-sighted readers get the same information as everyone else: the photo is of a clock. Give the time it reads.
2:33
